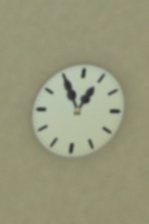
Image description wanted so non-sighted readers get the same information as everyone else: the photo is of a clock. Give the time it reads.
12:55
